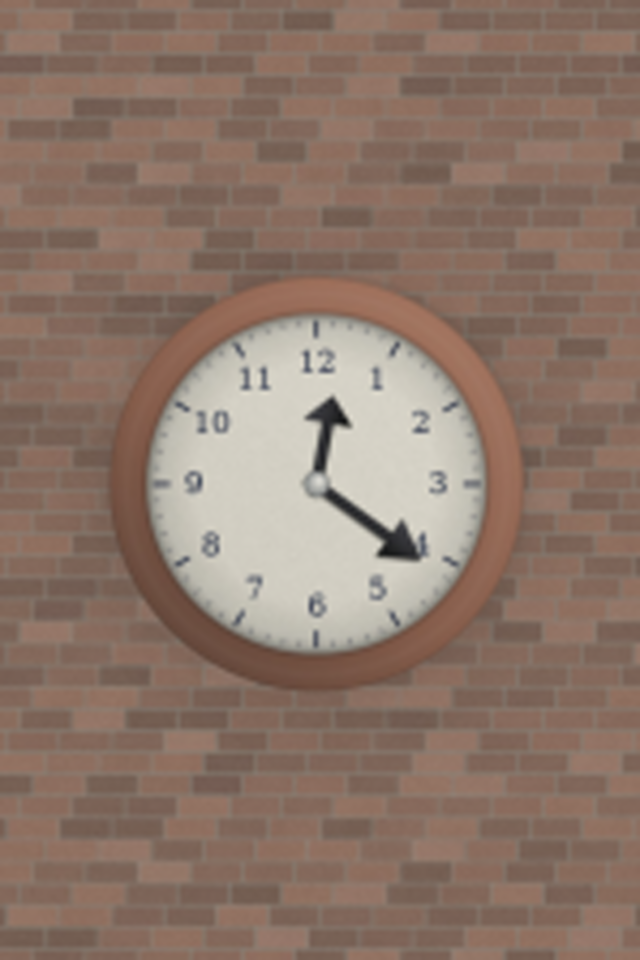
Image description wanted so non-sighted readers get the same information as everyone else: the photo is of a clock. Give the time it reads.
12:21
